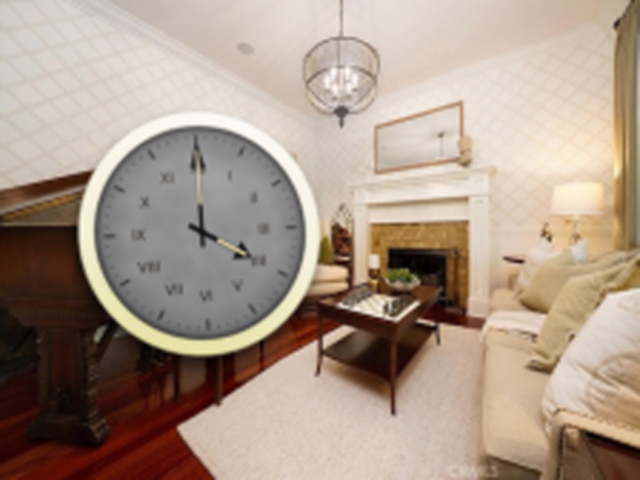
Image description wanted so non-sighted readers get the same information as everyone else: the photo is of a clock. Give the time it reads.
4:00
